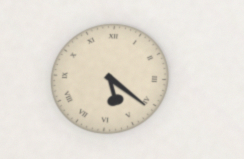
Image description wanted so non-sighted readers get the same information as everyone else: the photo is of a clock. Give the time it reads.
5:21
